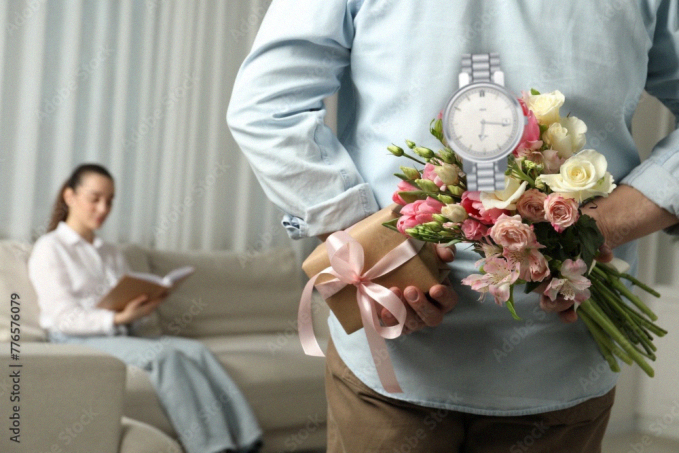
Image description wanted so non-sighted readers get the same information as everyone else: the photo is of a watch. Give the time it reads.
6:16
